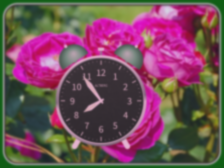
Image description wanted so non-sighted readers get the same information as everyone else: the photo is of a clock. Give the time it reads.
7:54
